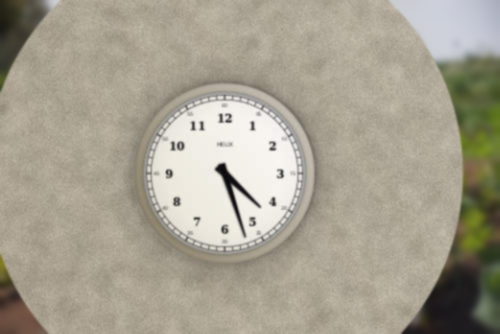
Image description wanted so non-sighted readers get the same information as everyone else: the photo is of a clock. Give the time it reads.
4:27
